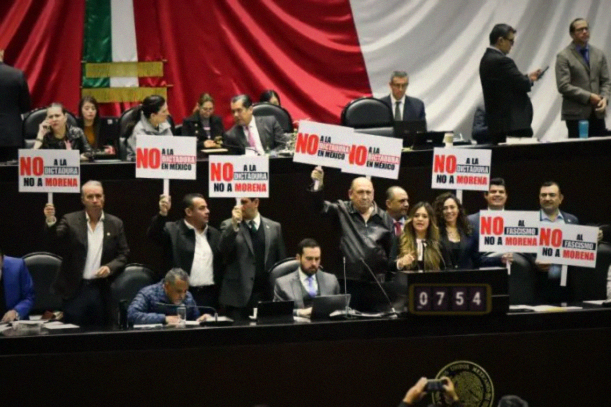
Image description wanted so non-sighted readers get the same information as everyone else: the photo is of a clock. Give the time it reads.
7:54
